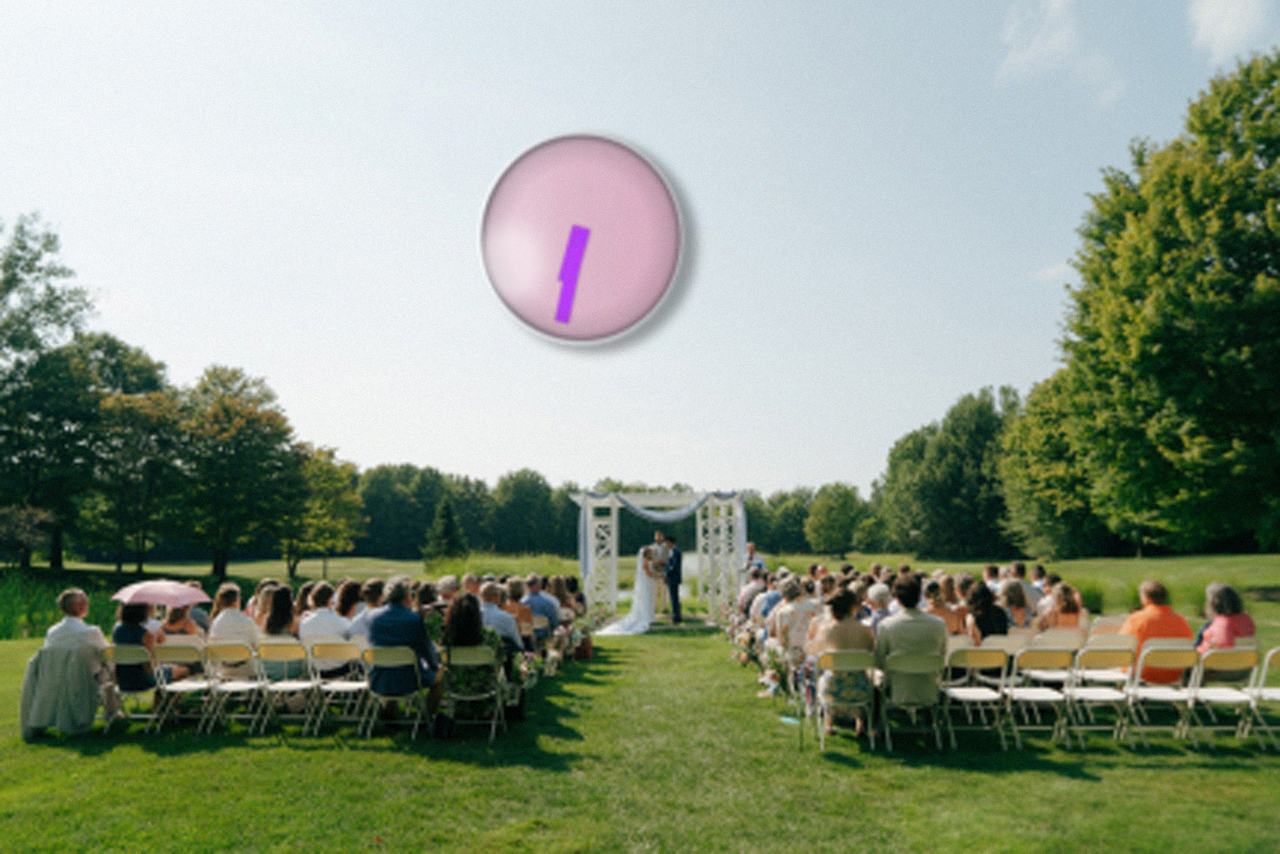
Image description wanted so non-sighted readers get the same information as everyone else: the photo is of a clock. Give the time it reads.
6:32
